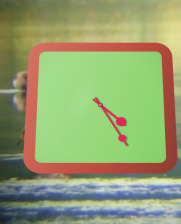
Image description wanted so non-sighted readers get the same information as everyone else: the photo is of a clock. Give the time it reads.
4:25
